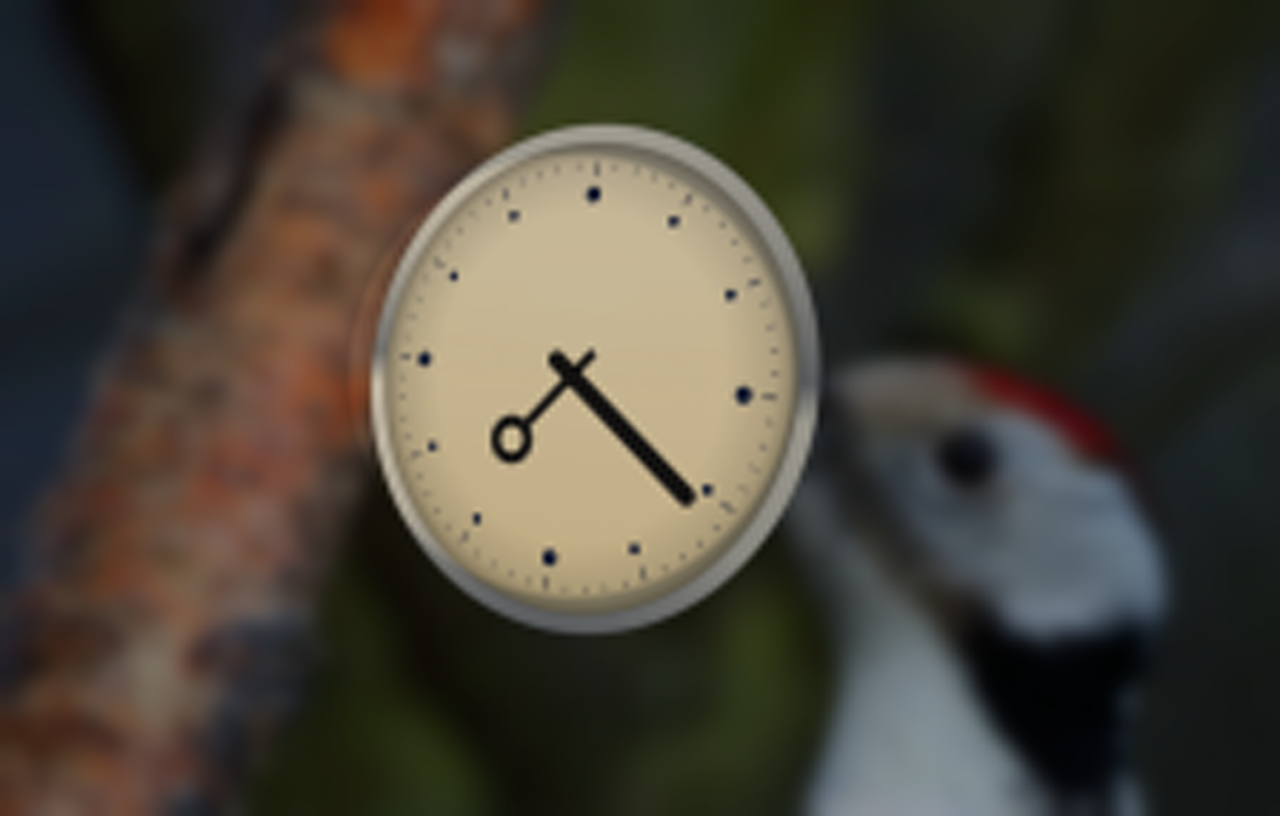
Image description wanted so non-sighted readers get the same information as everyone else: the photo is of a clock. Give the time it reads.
7:21
